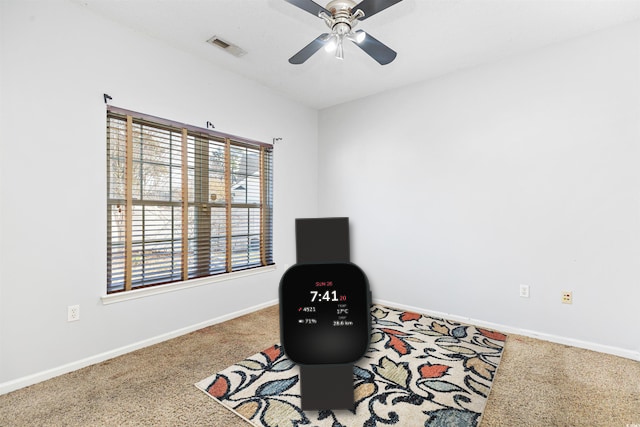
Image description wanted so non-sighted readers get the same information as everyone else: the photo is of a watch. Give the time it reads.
7:41
